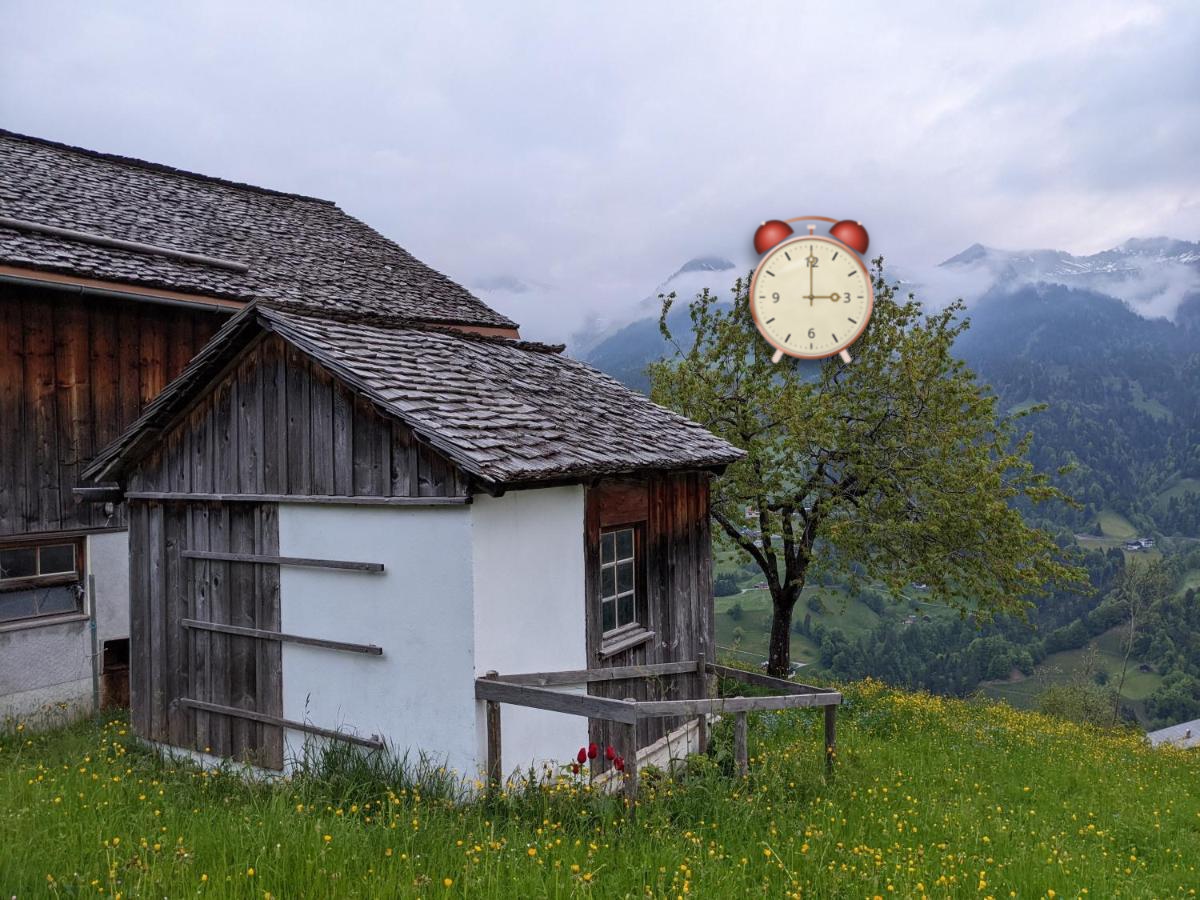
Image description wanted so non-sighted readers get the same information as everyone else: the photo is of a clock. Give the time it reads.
3:00
